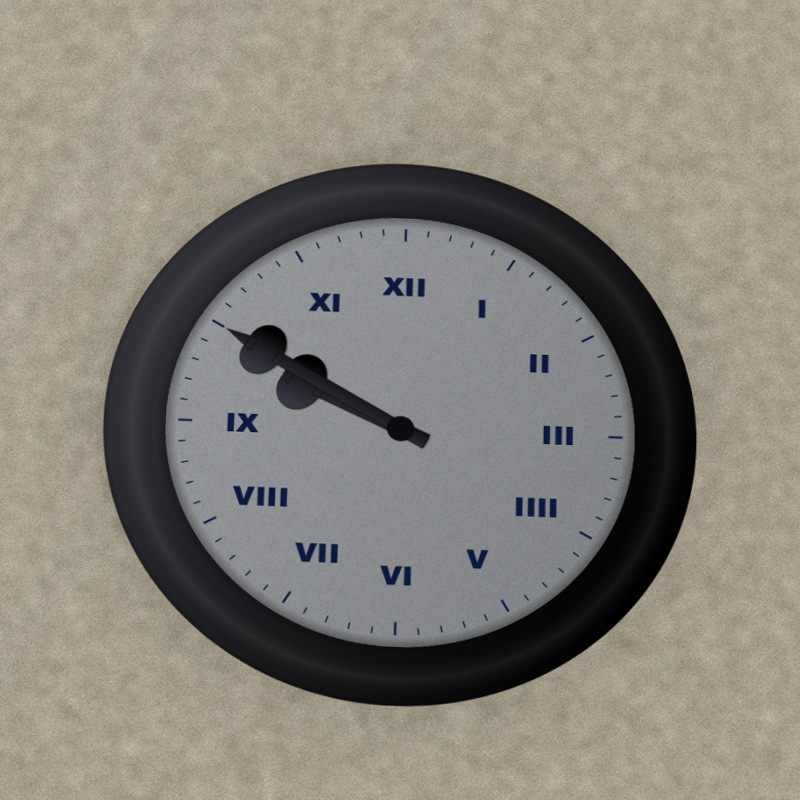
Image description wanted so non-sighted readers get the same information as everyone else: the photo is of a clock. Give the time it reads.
9:50
